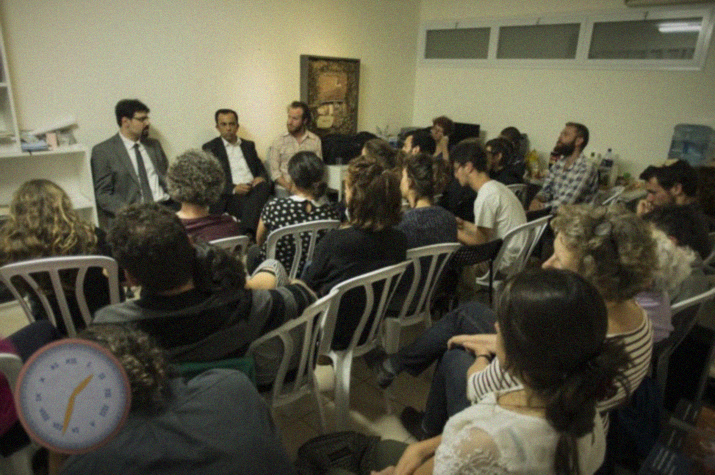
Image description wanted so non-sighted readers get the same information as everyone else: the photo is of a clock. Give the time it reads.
1:33
